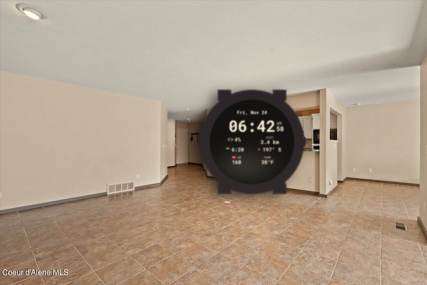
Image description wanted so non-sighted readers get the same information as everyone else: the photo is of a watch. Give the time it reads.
6:42
